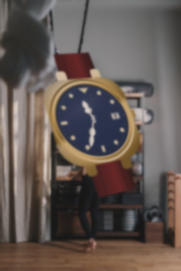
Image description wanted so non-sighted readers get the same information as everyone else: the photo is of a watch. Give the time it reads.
11:34
